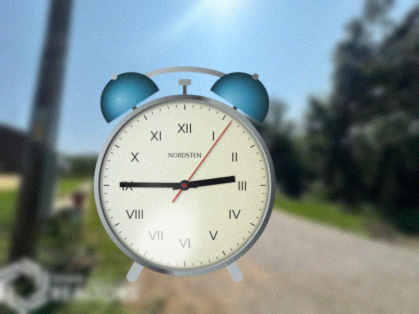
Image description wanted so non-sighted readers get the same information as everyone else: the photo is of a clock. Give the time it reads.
2:45:06
